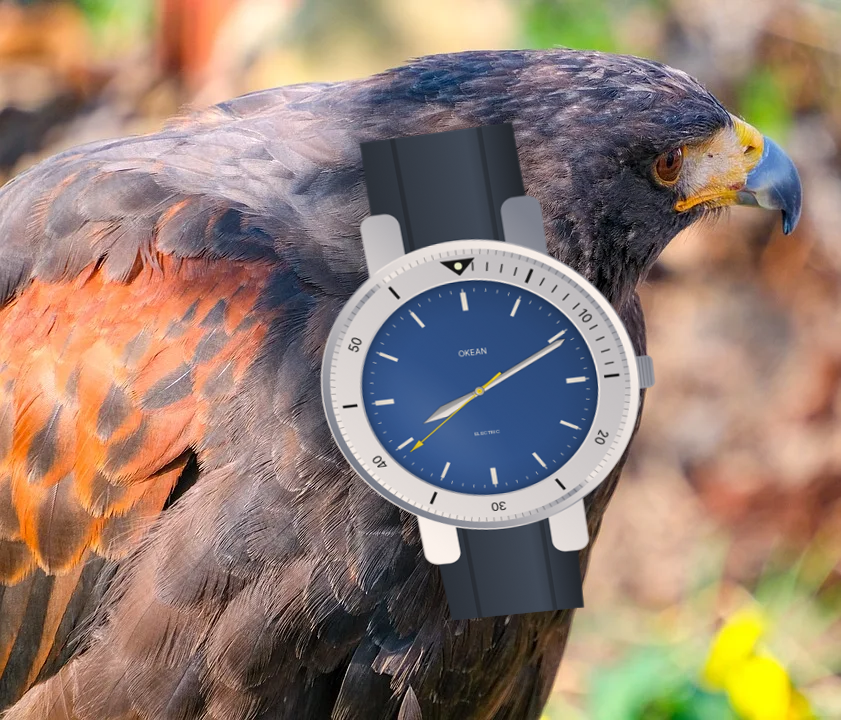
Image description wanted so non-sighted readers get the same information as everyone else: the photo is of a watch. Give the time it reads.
8:10:39
